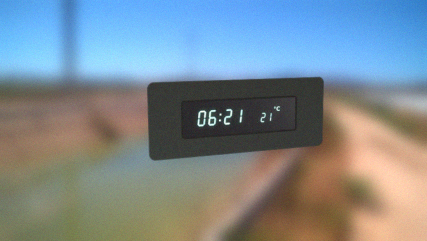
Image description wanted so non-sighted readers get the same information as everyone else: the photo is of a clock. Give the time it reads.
6:21
